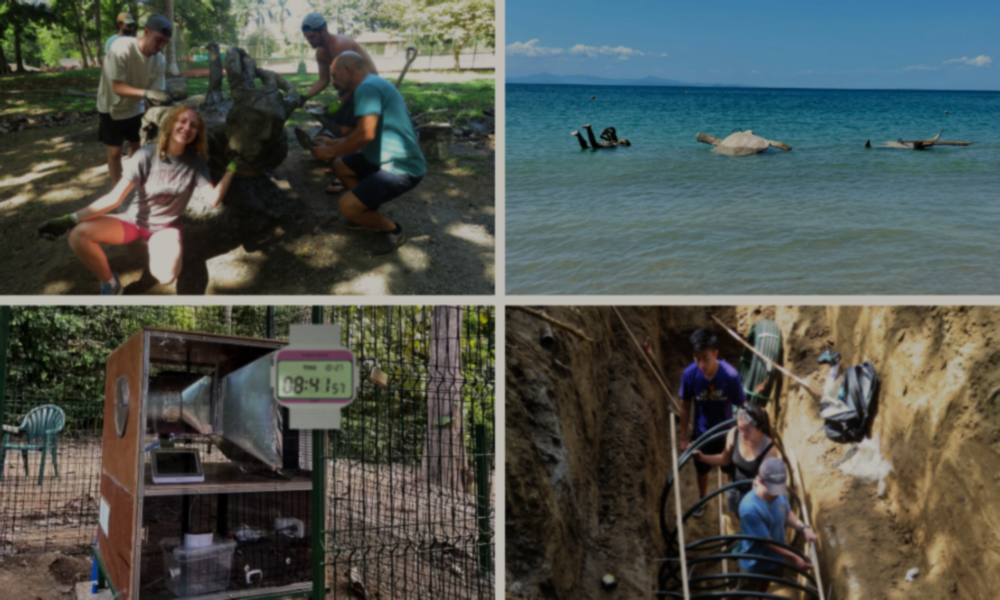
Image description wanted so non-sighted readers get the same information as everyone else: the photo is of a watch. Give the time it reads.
8:41
